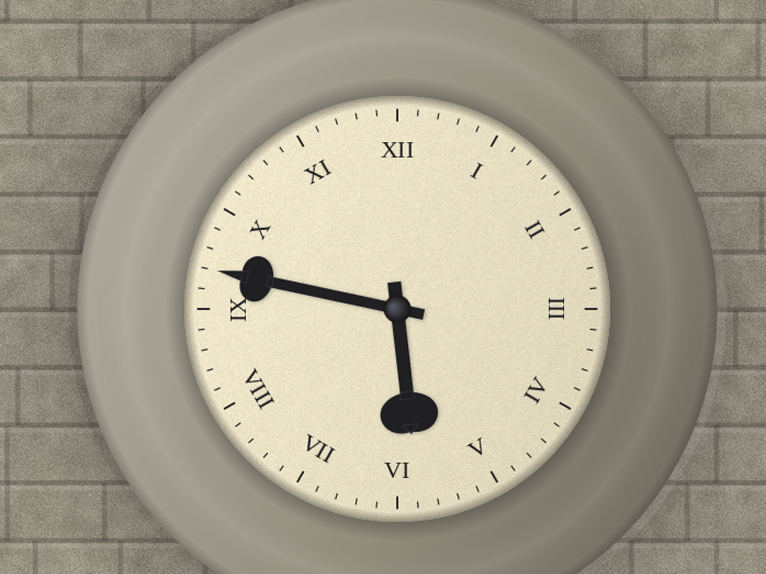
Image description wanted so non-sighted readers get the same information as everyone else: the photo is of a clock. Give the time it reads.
5:47
